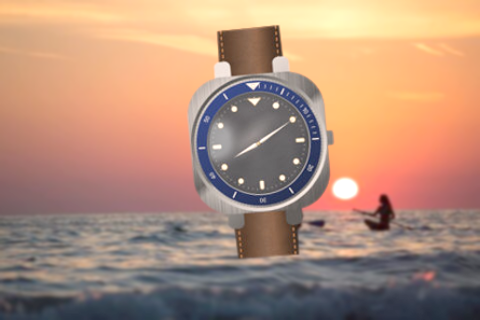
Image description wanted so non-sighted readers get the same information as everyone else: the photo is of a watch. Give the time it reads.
8:10
